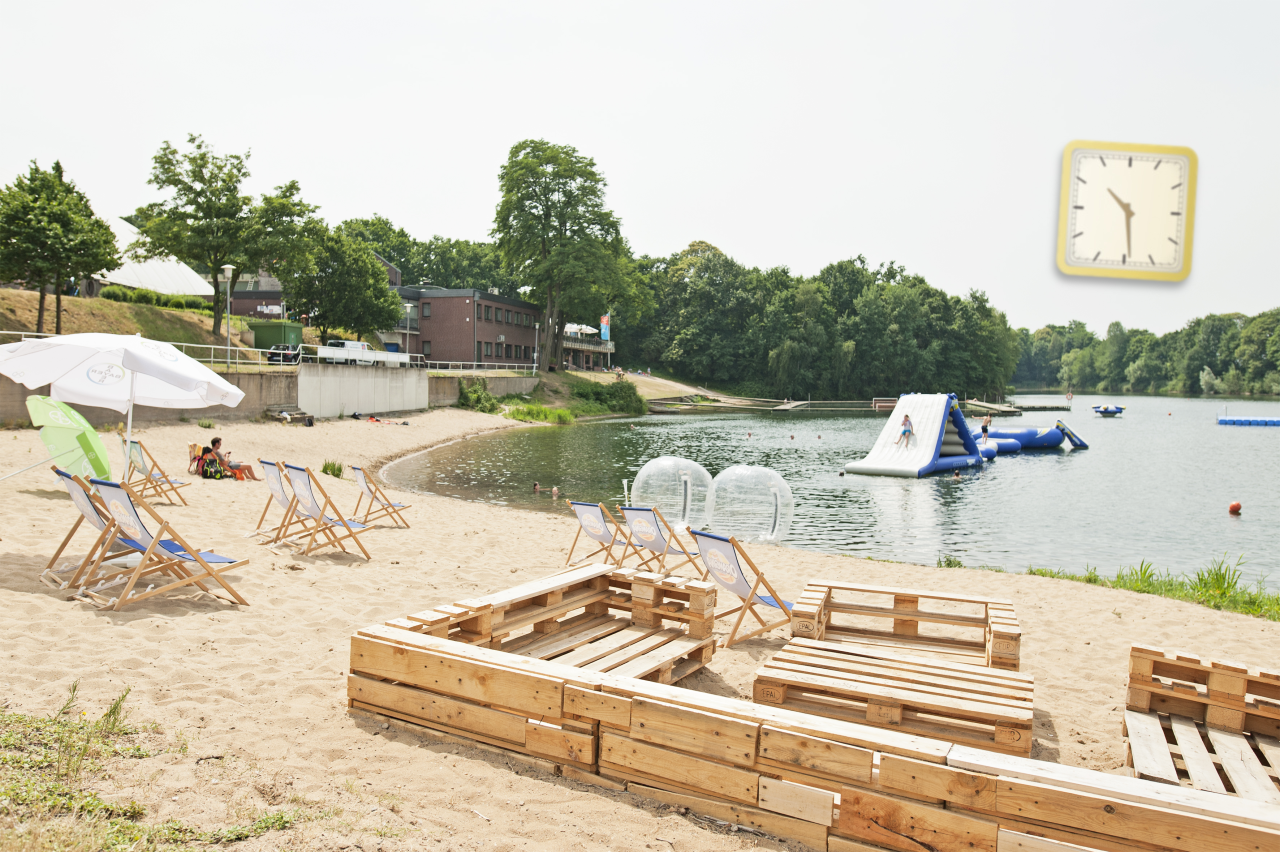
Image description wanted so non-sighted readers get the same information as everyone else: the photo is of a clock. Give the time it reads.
10:29
